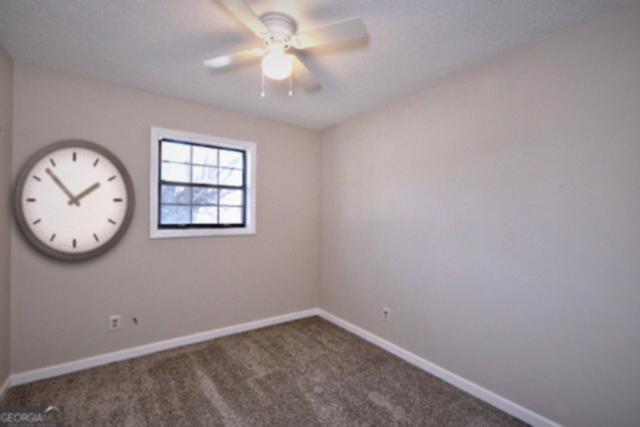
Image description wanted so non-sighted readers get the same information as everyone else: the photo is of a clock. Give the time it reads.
1:53
